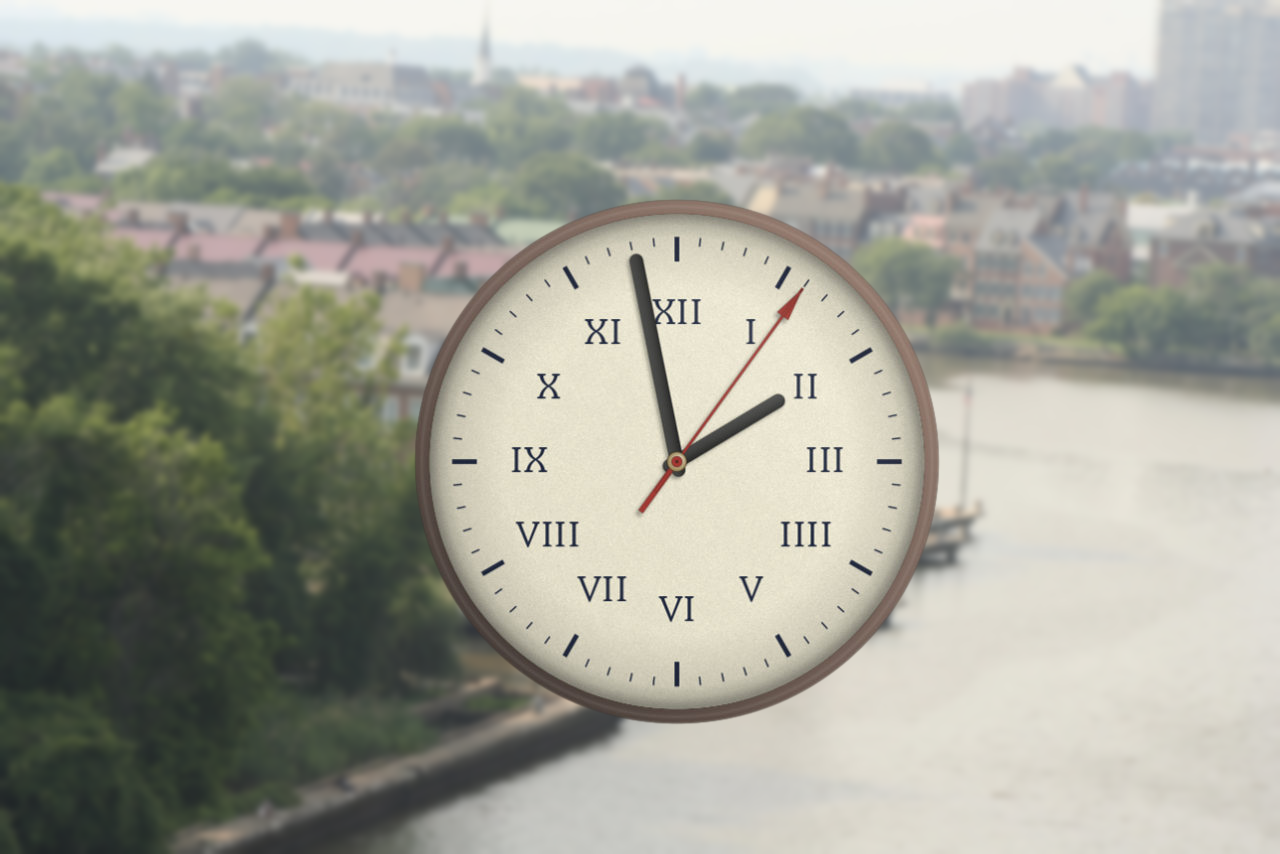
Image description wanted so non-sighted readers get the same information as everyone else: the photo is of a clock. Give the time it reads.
1:58:06
